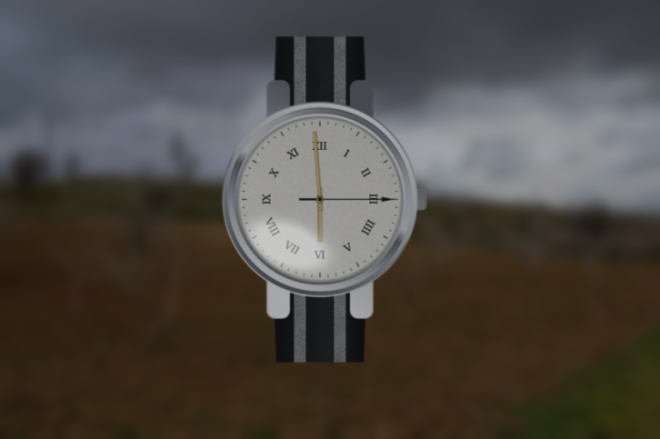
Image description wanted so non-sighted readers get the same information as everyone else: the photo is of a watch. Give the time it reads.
5:59:15
